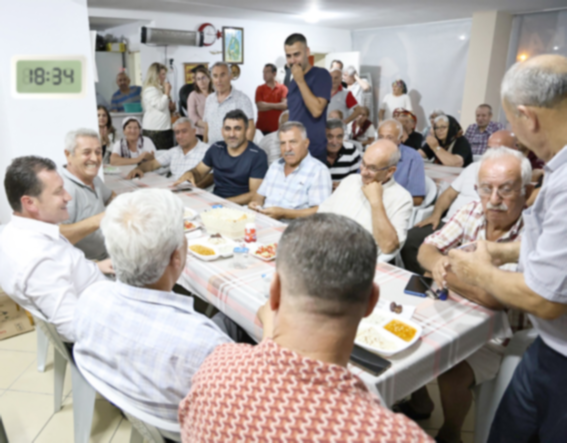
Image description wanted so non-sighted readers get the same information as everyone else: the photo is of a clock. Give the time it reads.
18:34
